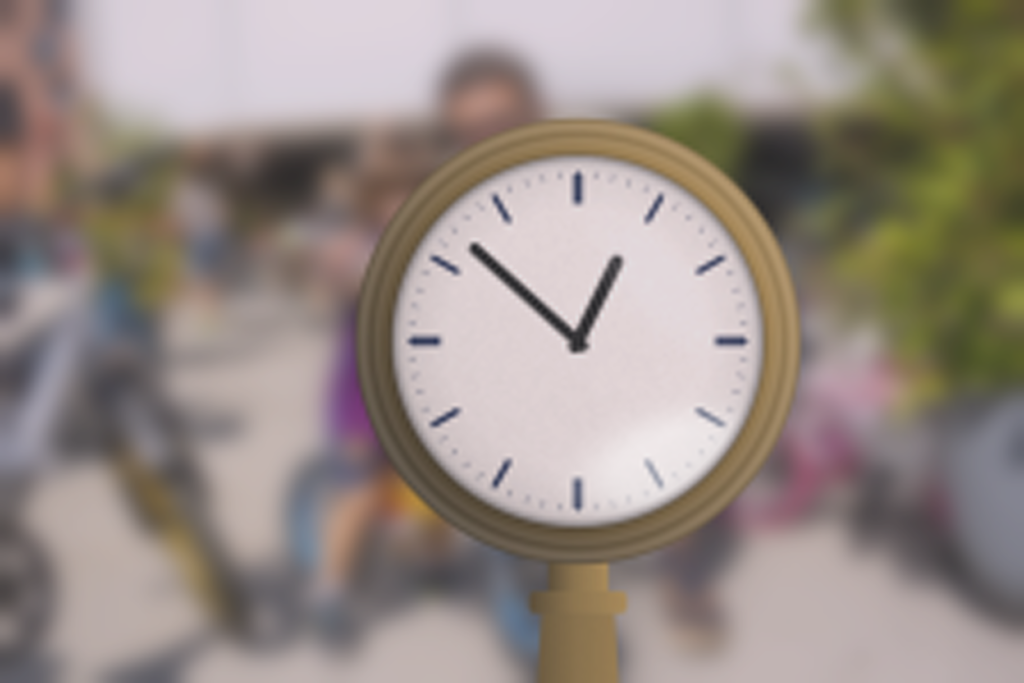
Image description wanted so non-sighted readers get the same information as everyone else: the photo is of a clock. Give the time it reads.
12:52
